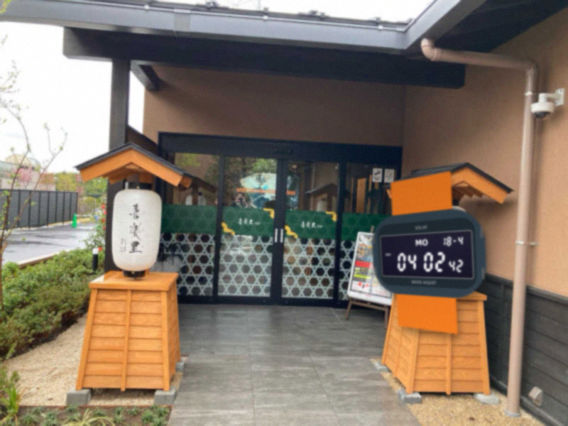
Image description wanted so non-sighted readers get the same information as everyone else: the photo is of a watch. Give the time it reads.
4:02:42
